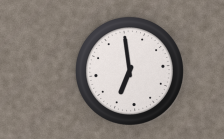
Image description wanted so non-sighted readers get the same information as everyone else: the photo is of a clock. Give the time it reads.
7:00
